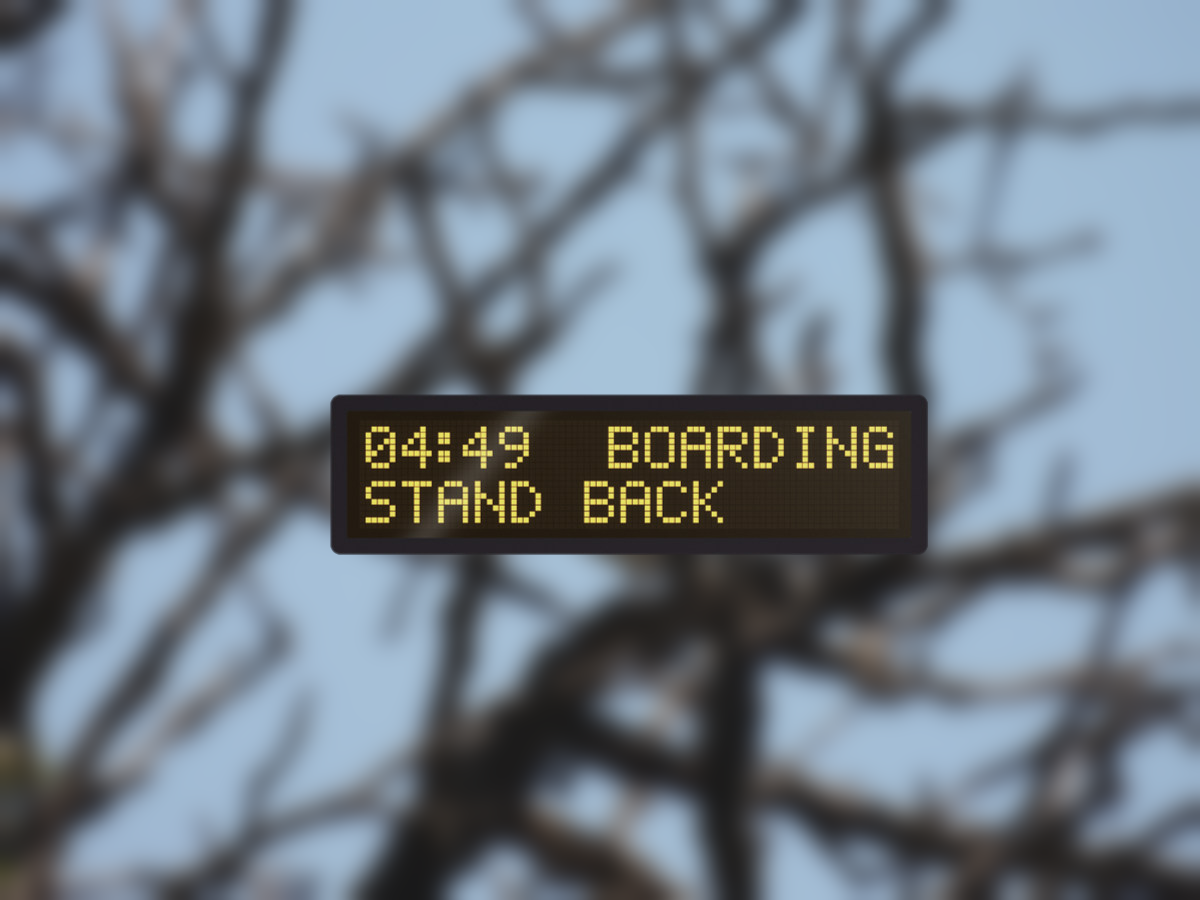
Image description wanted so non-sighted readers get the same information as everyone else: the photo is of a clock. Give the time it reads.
4:49
